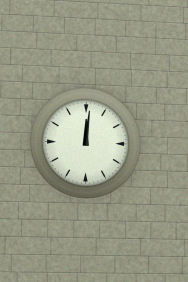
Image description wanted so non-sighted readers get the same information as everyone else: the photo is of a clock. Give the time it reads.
12:01
